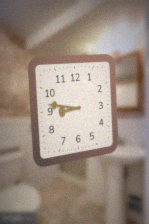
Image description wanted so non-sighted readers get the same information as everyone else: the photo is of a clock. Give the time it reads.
8:47
